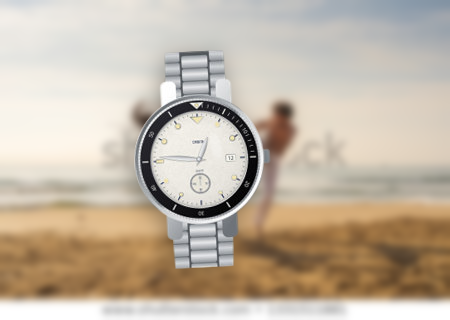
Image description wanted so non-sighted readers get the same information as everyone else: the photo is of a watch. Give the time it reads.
12:46
